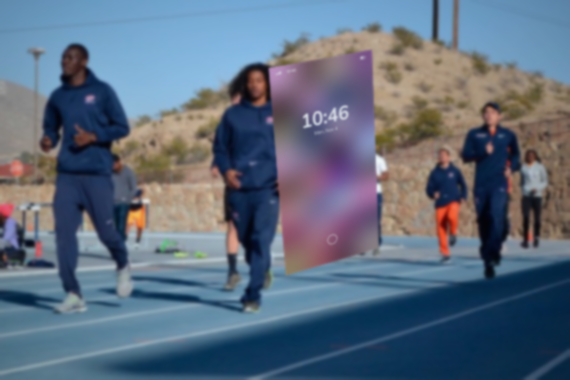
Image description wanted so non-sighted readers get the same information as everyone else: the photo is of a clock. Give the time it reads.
10:46
